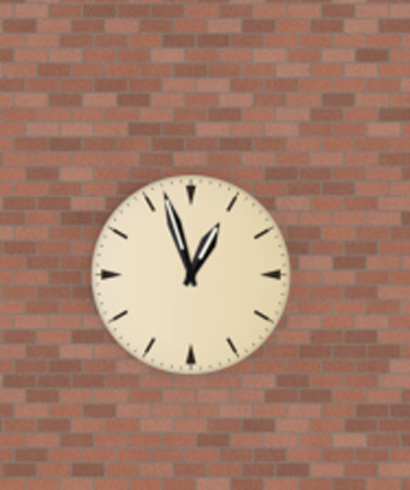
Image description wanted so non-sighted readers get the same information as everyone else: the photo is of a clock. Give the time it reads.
12:57
